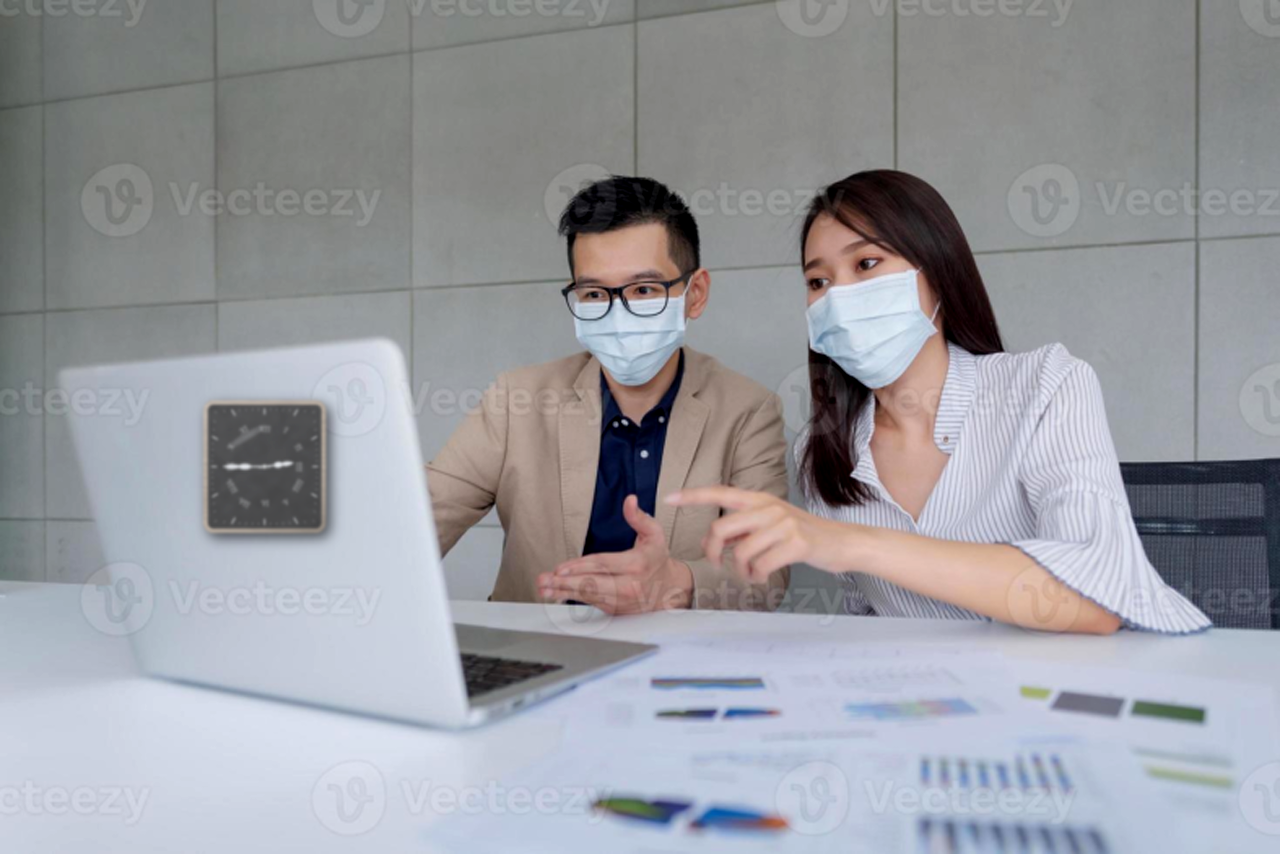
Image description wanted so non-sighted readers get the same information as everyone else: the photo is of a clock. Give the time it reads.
2:45
